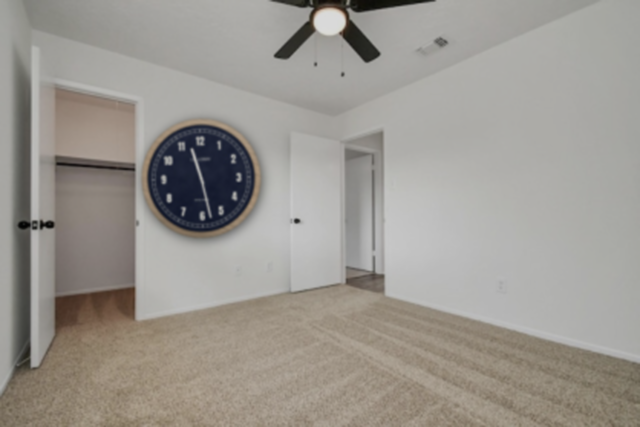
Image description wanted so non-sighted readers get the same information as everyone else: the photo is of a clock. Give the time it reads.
11:28
